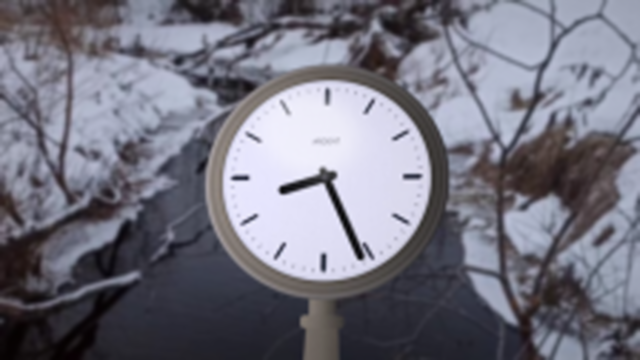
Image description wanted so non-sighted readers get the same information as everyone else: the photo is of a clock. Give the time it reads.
8:26
